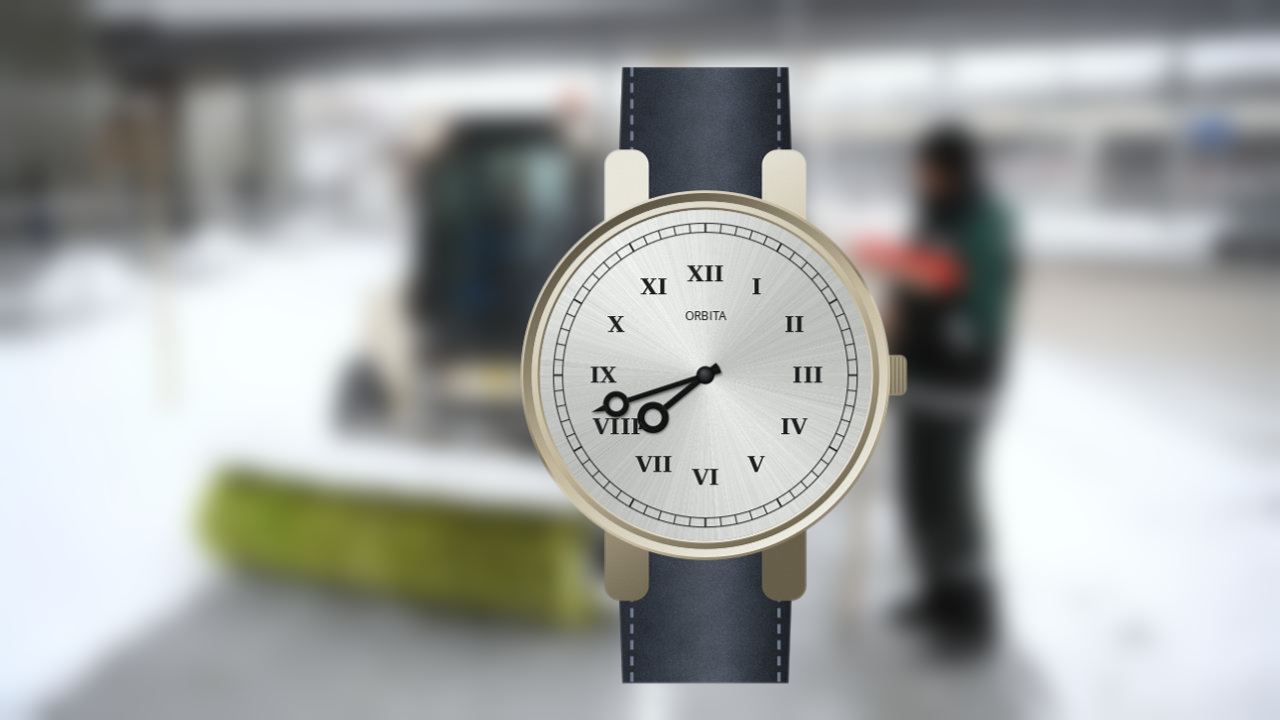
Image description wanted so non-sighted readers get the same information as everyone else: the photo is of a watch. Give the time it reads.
7:42
